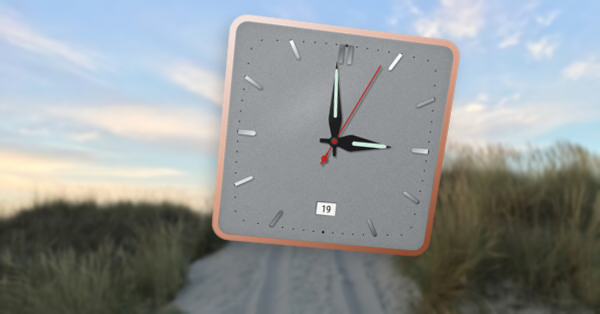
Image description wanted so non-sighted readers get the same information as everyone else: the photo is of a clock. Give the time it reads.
2:59:04
